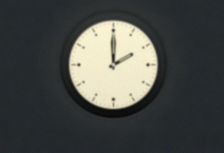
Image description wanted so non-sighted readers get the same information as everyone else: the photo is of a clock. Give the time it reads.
2:00
